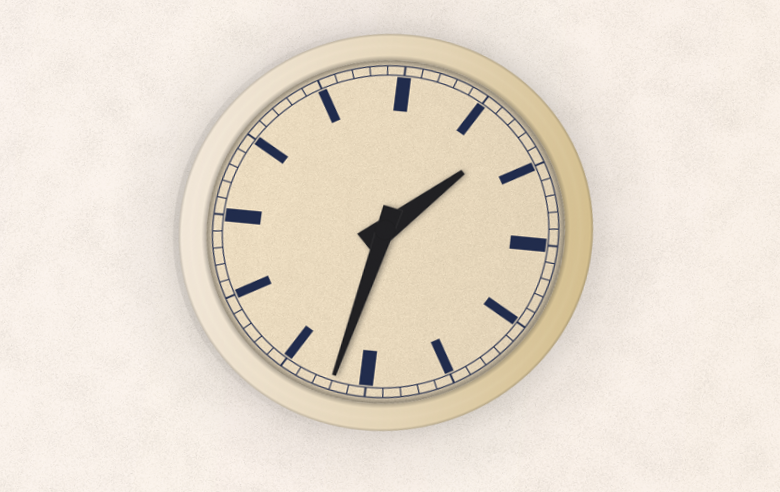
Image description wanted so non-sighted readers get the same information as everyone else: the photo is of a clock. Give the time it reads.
1:32
